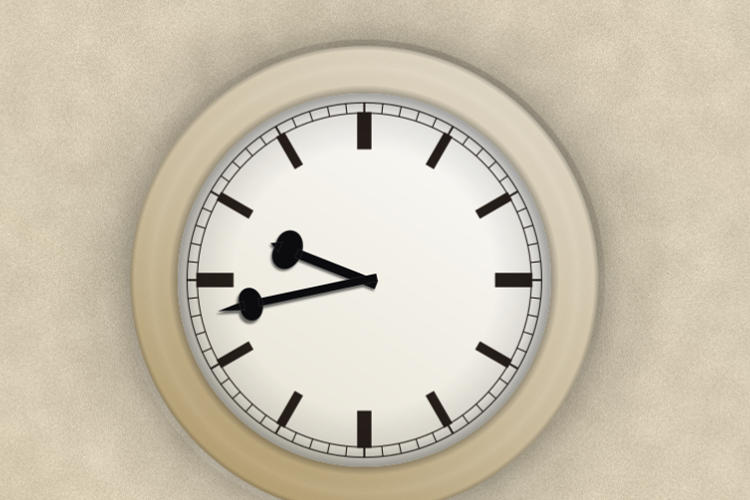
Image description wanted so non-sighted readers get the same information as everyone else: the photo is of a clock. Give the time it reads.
9:43
